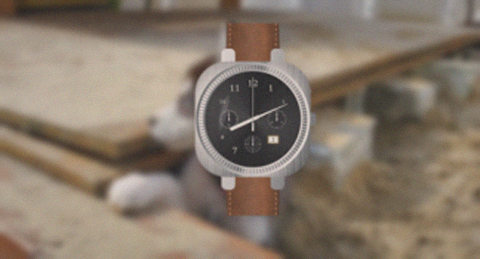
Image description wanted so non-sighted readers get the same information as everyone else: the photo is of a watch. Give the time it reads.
8:11
